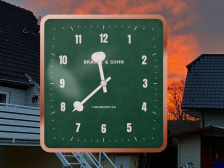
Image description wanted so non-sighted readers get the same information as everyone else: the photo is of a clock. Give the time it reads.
11:38
